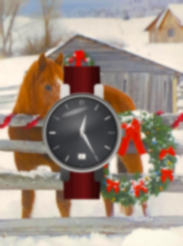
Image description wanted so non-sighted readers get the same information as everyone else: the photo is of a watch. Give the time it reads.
12:25
